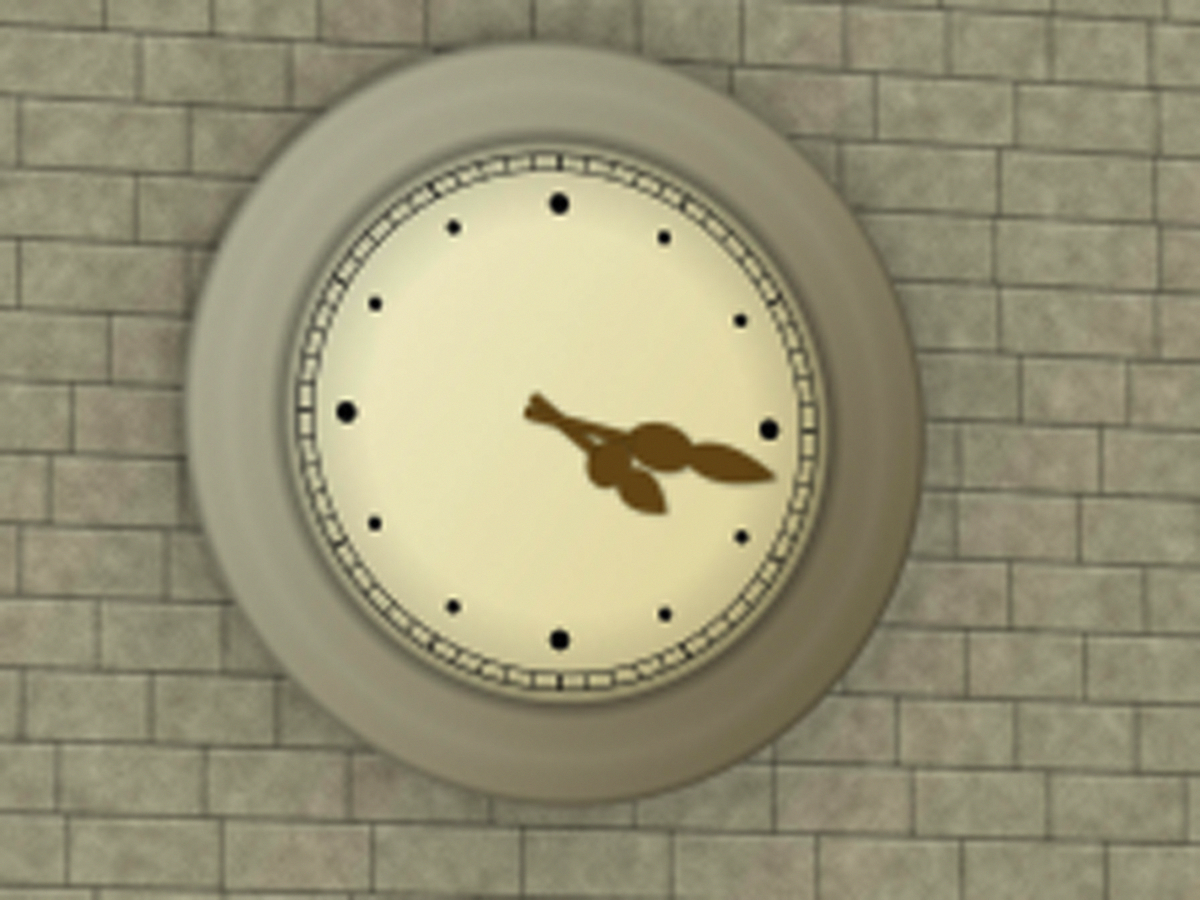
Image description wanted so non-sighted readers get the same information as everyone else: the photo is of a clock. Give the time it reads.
4:17
